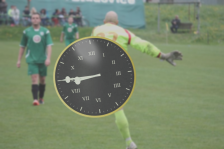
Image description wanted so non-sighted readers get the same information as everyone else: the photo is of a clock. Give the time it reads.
8:45
